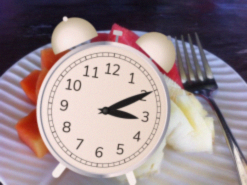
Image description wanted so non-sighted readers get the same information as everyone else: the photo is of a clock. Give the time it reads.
3:10
